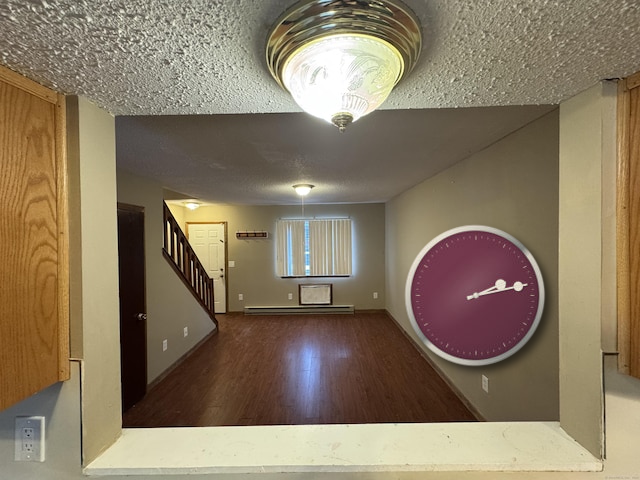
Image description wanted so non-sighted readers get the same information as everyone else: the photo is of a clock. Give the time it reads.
2:13
